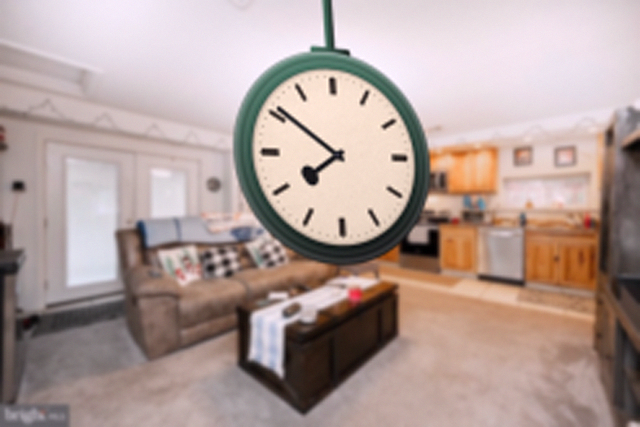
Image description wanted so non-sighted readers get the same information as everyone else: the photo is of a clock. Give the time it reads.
7:51
